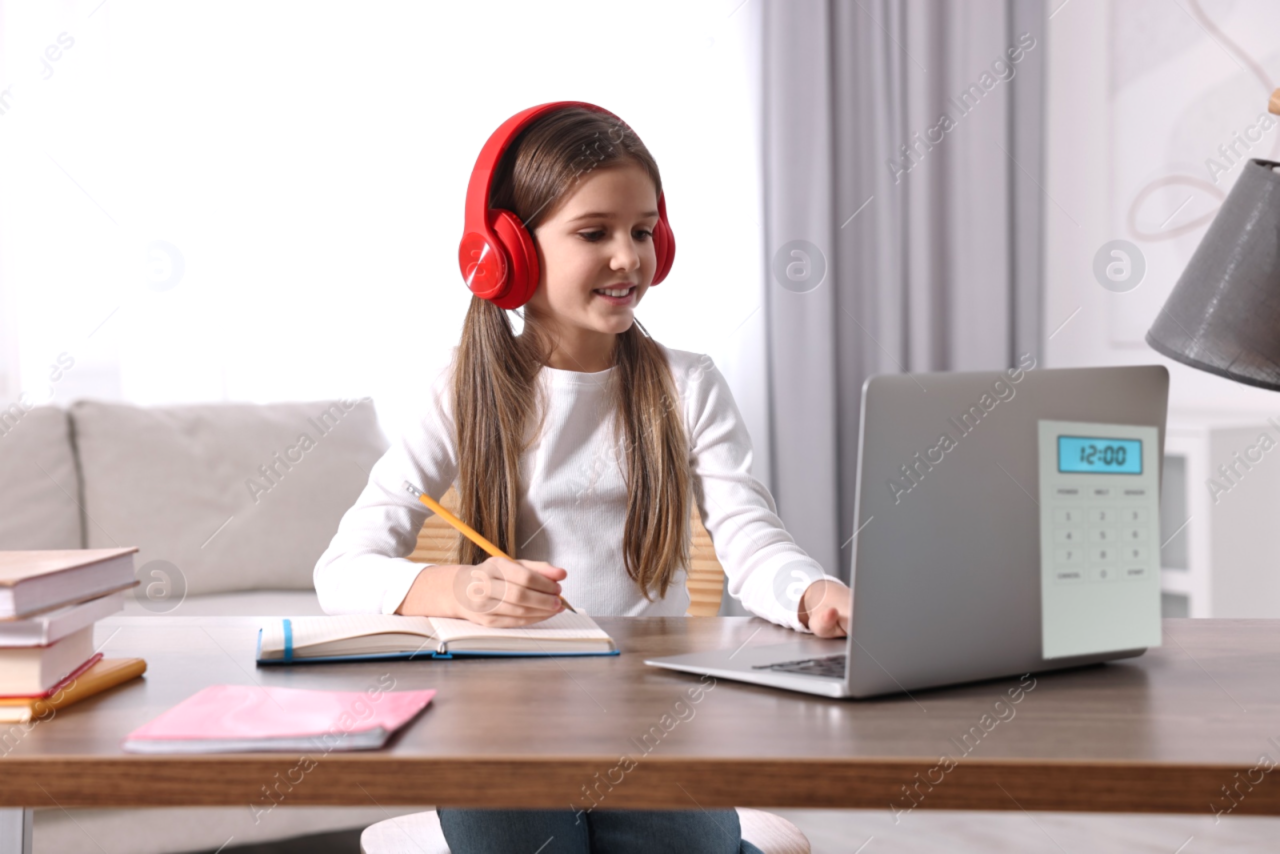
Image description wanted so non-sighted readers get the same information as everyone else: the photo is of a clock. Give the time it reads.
12:00
